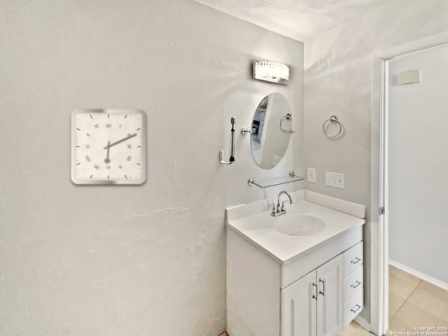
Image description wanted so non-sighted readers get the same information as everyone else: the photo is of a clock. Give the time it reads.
6:11
